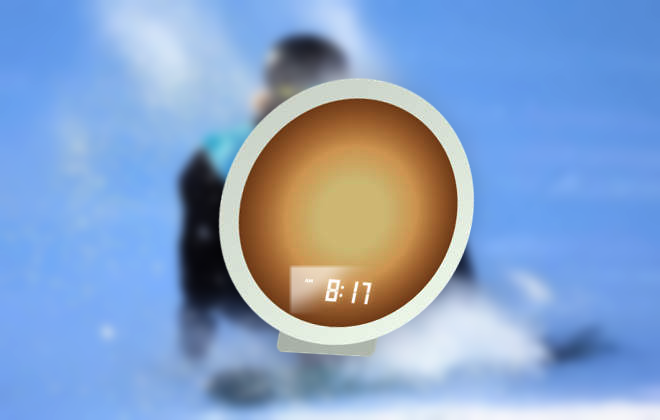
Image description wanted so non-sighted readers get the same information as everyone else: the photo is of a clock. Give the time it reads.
8:17
